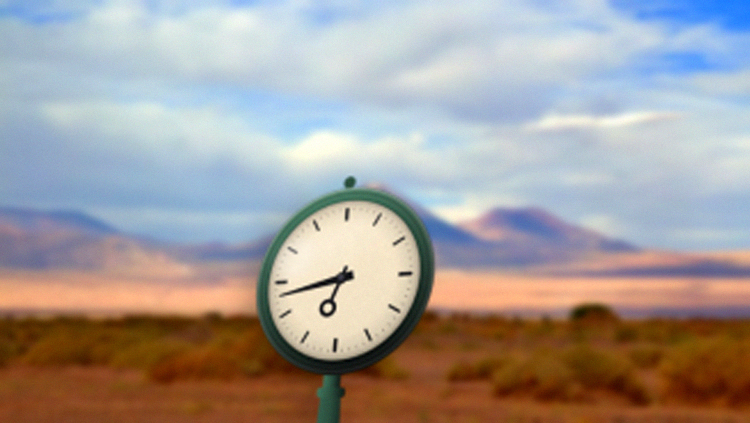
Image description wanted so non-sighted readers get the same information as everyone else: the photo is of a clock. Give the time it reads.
6:43
